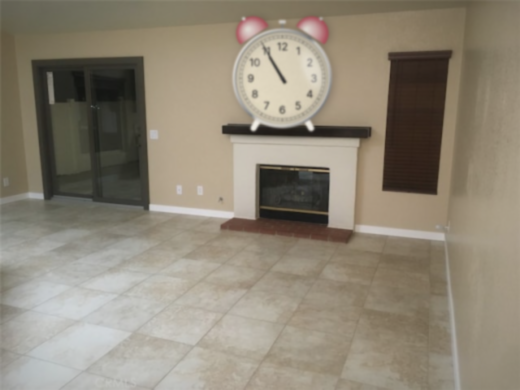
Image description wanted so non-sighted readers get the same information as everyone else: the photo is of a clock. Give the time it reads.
10:55
